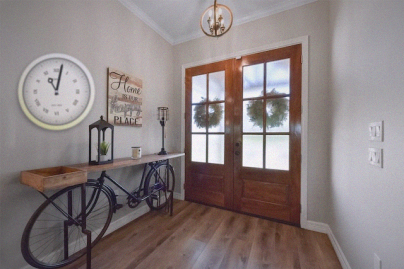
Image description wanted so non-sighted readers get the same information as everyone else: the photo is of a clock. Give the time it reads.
11:02
